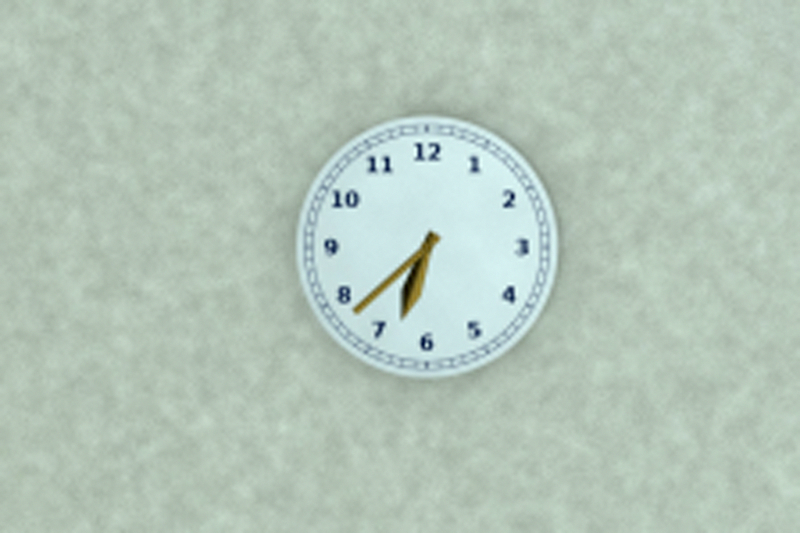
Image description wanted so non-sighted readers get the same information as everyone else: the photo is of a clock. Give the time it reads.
6:38
